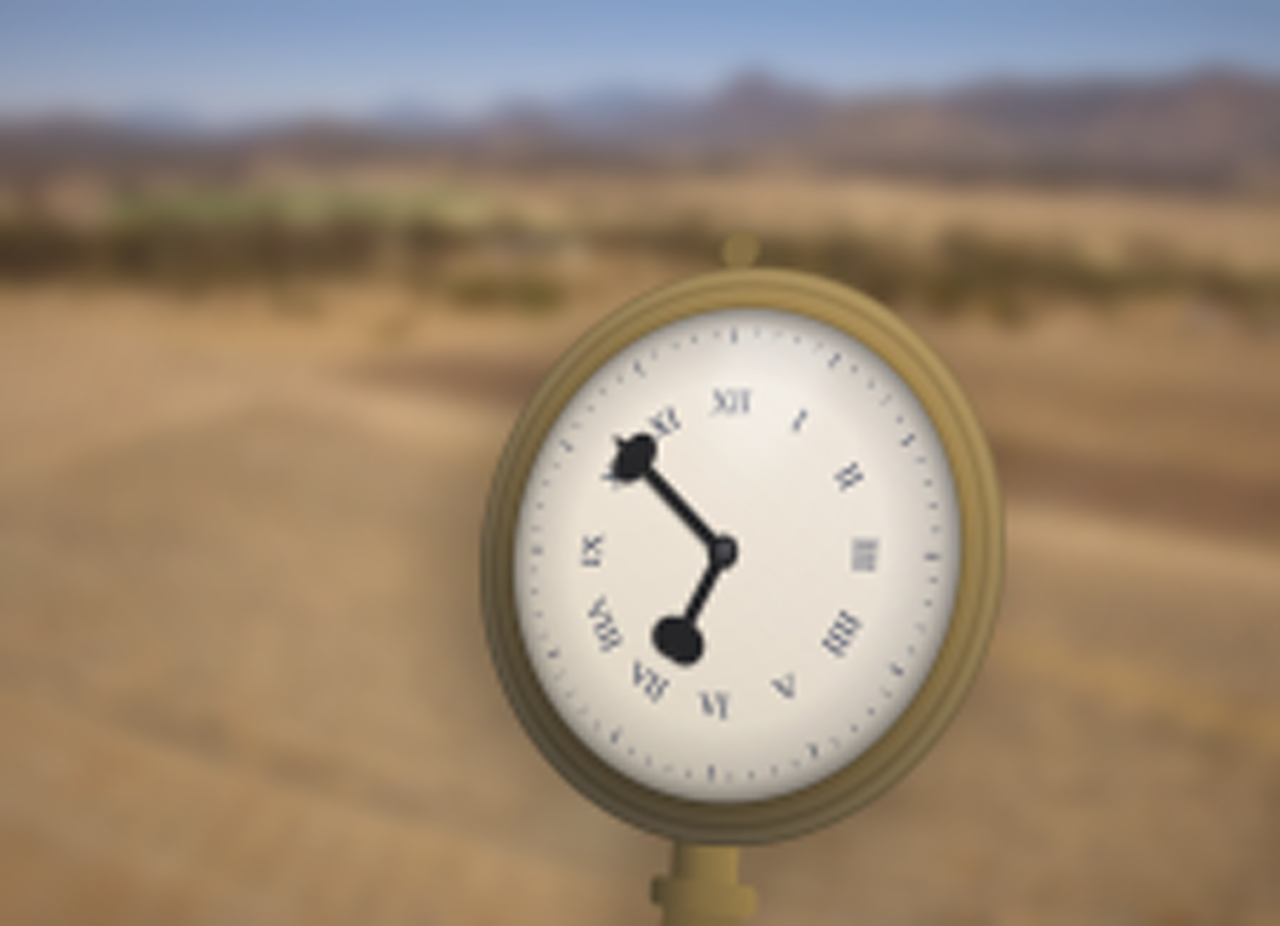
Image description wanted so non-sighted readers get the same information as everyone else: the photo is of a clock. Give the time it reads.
6:52
